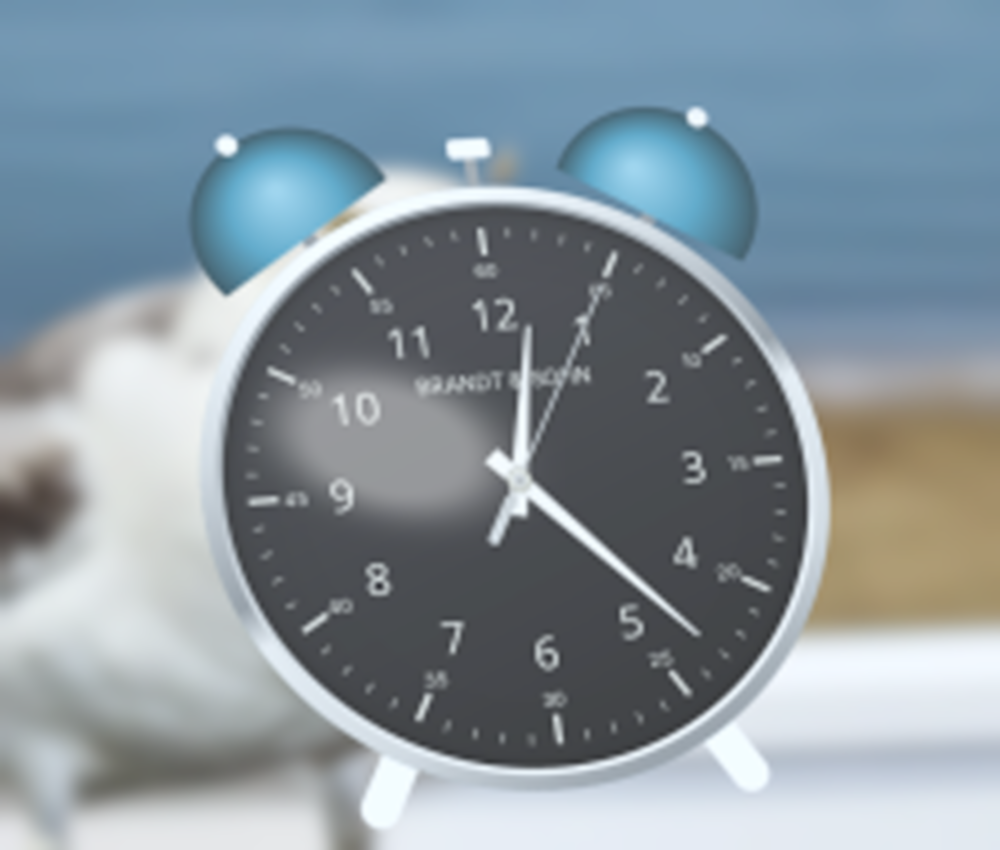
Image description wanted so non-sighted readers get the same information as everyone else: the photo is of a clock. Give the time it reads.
12:23:05
